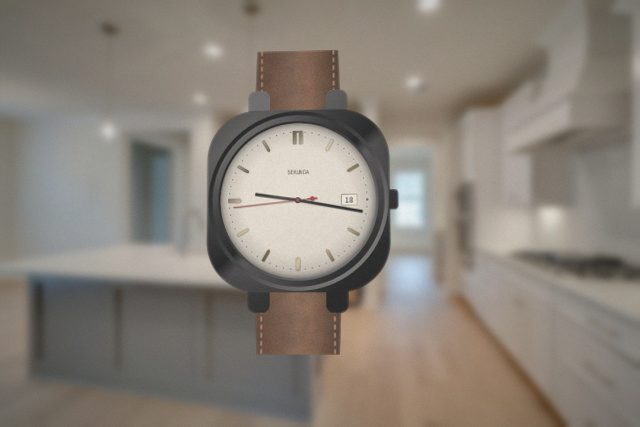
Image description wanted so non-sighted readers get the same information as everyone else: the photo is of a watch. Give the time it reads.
9:16:44
